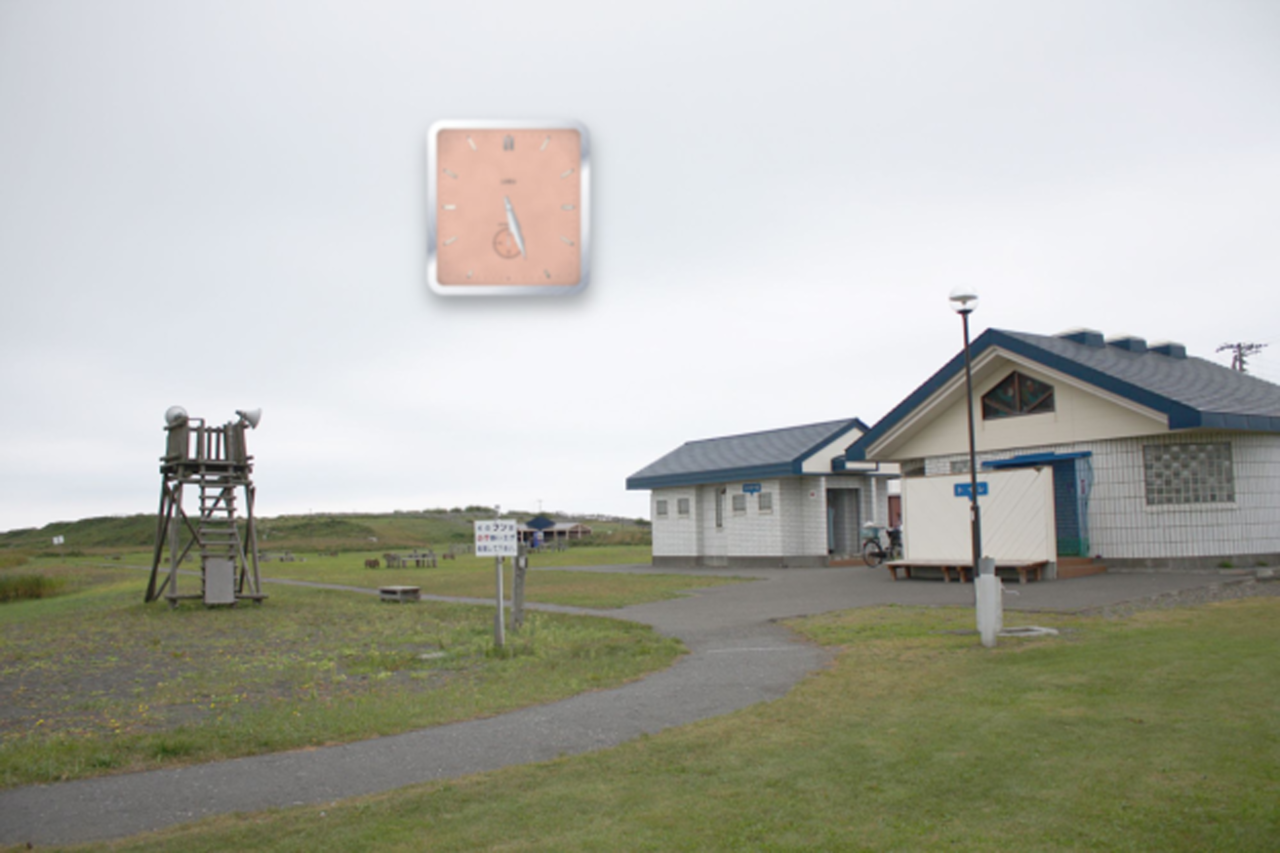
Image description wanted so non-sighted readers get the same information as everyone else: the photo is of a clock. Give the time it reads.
5:27
